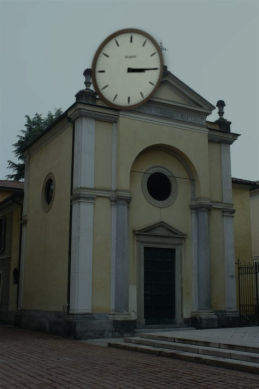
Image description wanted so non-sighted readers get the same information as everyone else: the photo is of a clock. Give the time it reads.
3:15
